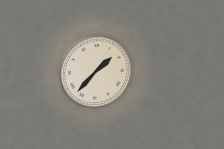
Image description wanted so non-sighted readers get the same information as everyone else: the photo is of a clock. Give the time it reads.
1:37
